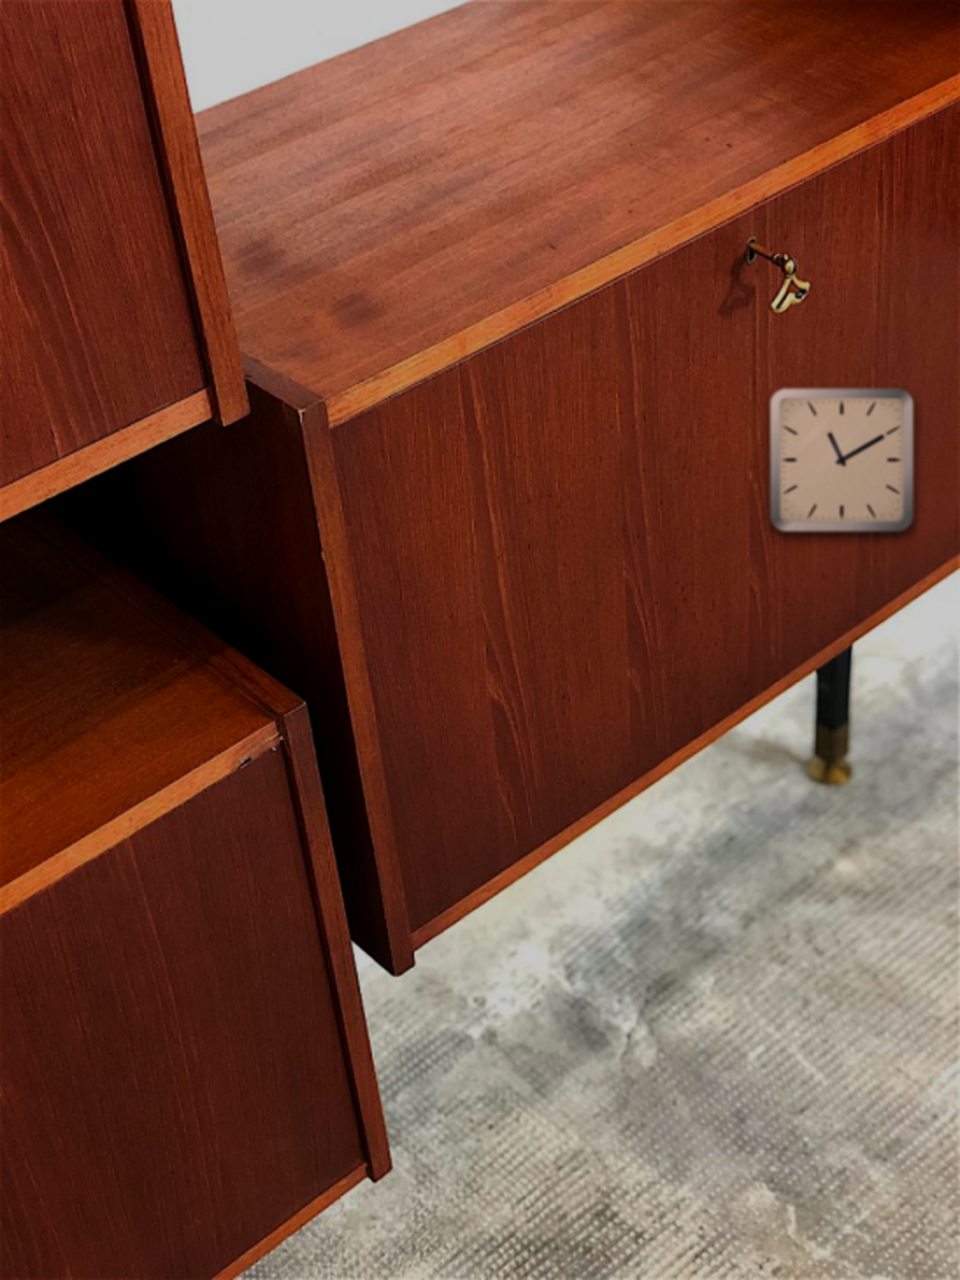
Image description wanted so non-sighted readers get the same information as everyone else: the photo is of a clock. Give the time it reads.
11:10
